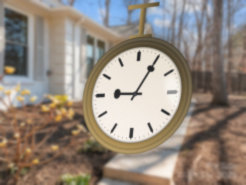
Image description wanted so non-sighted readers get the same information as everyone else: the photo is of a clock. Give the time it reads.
9:05
